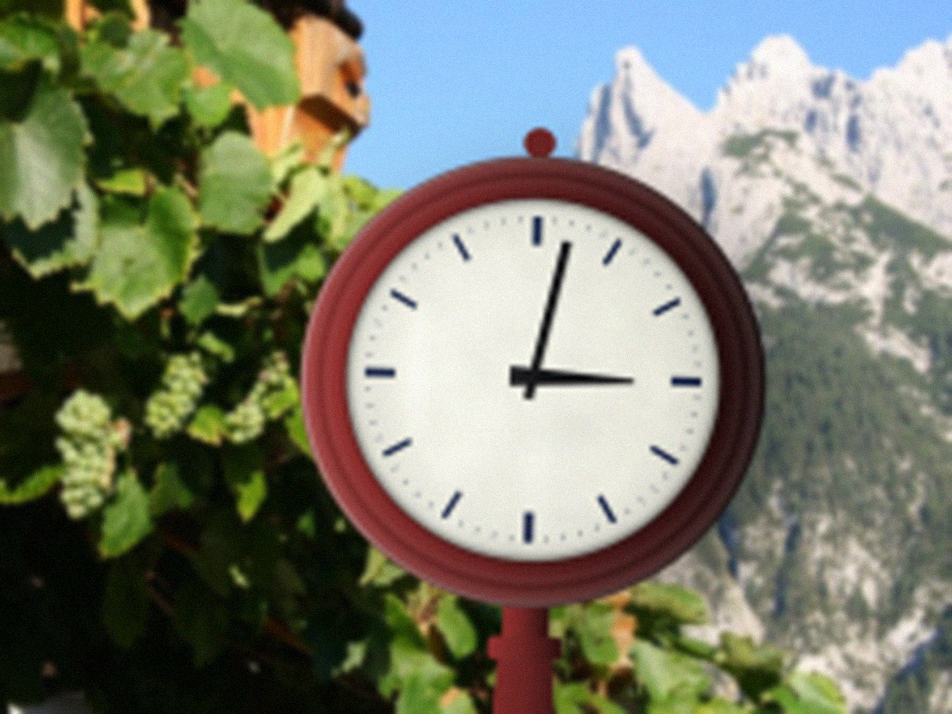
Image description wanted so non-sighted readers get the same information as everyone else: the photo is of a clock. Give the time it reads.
3:02
